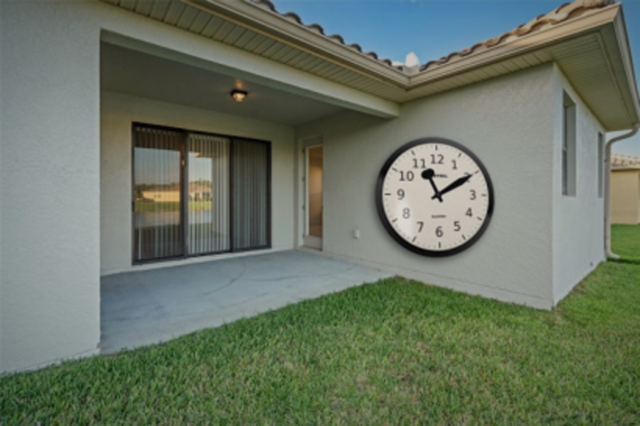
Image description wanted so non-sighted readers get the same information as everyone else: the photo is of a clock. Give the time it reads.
11:10
